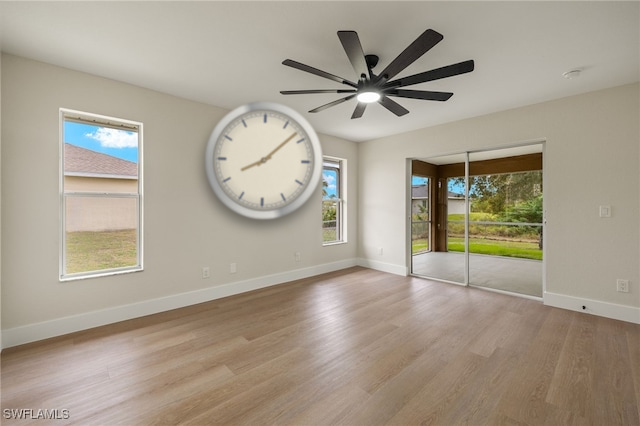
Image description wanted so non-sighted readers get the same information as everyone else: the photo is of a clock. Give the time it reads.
8:08
